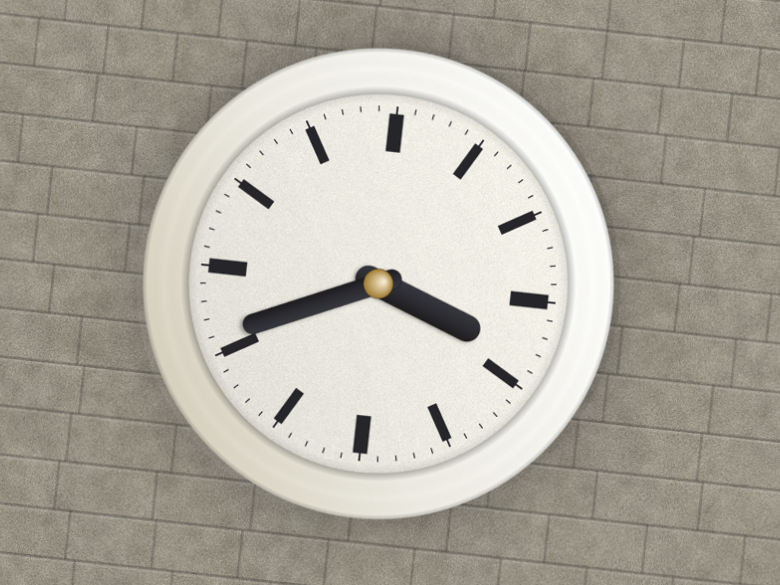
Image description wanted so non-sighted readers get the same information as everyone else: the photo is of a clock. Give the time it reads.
3:41
